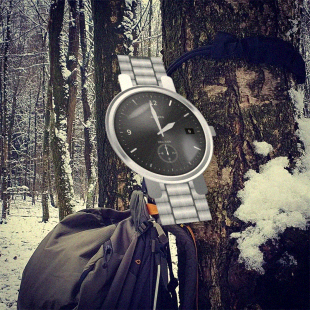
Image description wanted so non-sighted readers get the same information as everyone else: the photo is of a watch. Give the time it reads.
1:59
